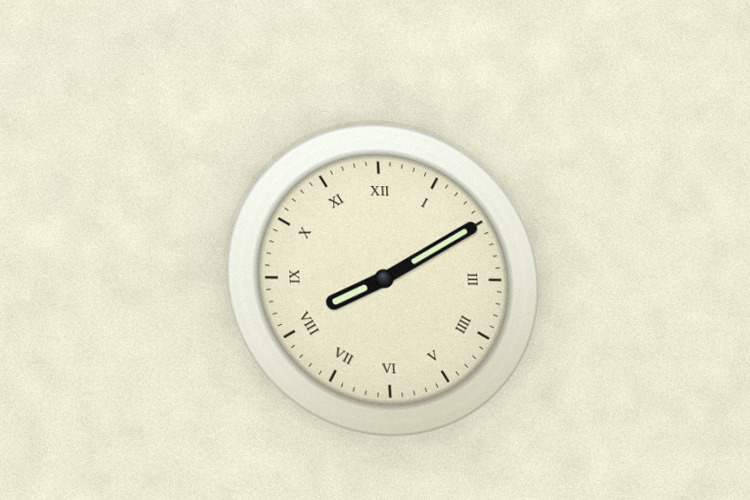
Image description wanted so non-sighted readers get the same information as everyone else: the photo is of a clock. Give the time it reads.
8:10
